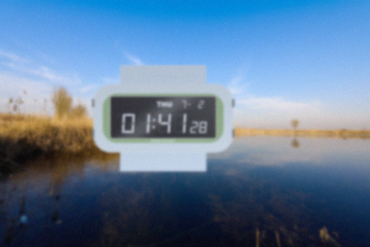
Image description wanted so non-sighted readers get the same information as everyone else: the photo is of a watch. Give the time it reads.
1:41
